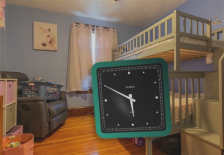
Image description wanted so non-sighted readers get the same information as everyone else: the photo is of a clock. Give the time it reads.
5:50
